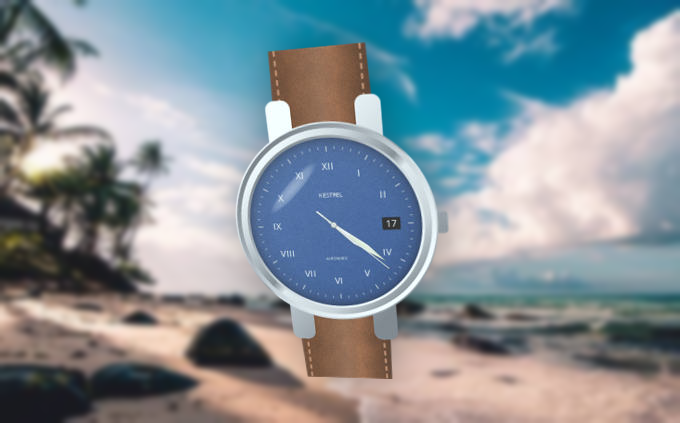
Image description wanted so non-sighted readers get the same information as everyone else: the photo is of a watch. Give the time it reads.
4:21:22
